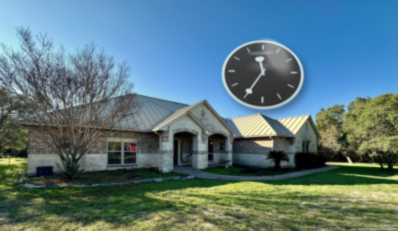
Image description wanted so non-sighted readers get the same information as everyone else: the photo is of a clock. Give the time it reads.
11:35
